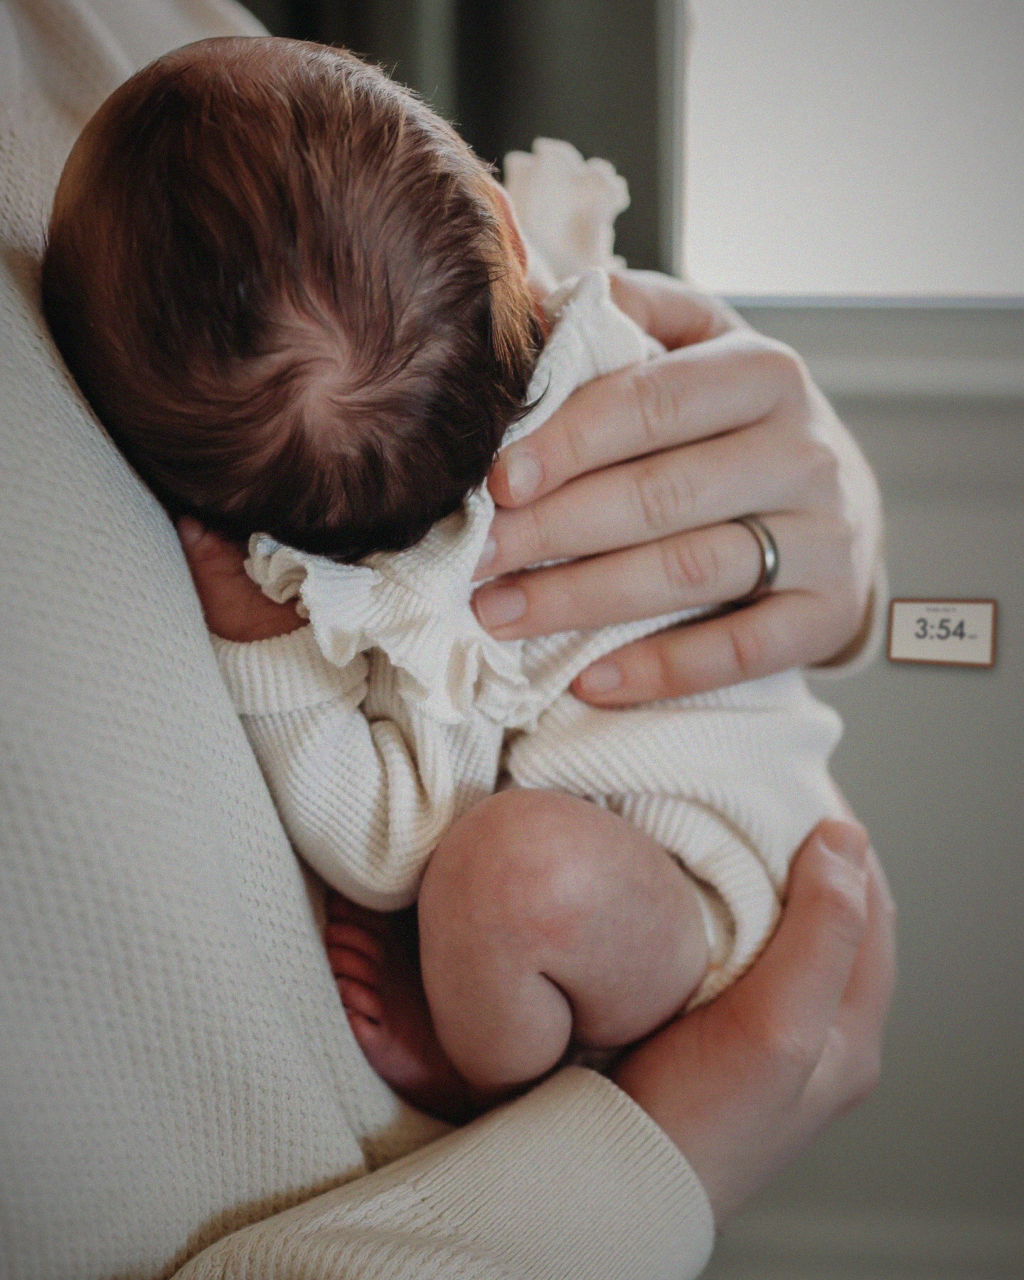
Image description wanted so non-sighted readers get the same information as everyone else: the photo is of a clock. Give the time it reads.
3:54
